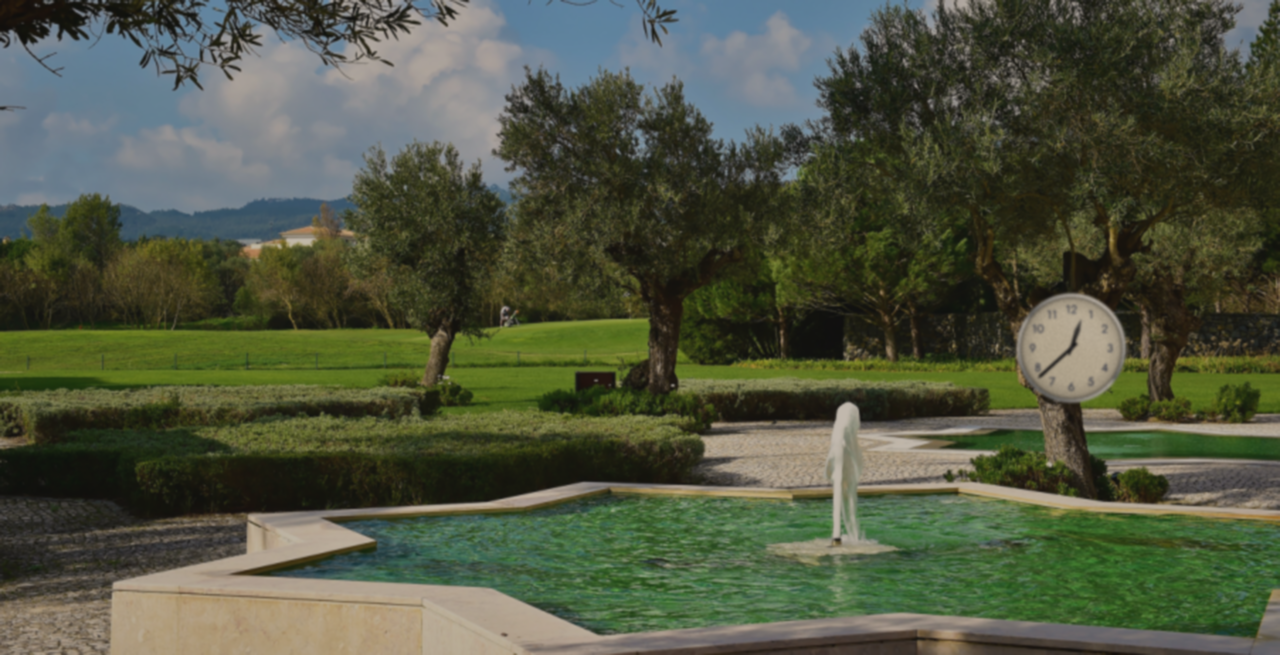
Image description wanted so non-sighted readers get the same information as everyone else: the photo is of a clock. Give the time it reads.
12:38
